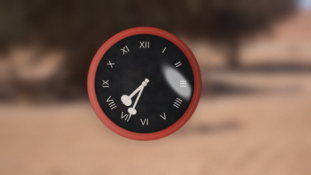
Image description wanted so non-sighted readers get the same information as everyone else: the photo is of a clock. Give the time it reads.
7:34
